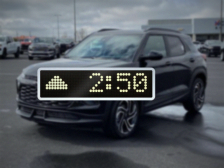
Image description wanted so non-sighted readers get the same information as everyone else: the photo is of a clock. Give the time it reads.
2:50
